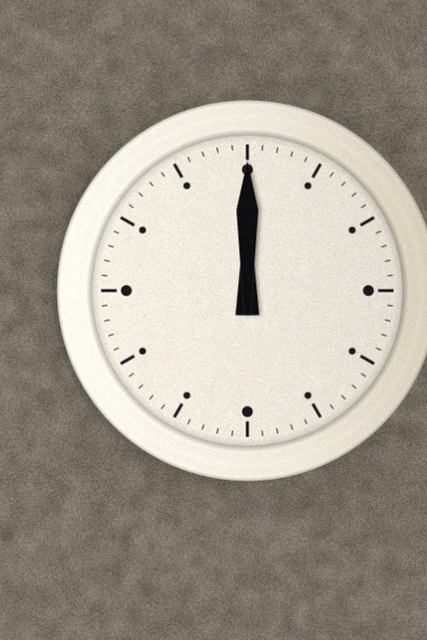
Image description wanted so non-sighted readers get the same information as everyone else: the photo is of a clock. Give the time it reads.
12:00
